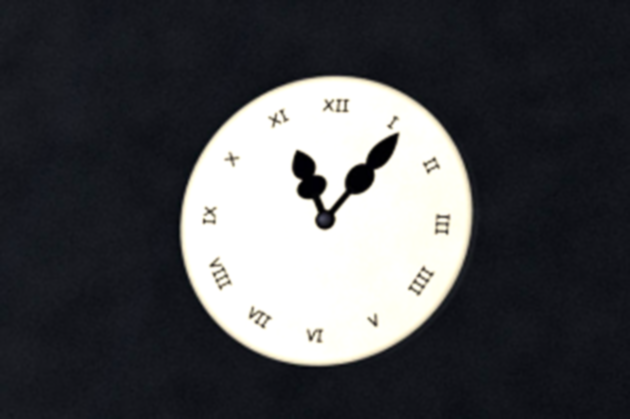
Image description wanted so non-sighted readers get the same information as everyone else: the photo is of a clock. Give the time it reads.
11:06
